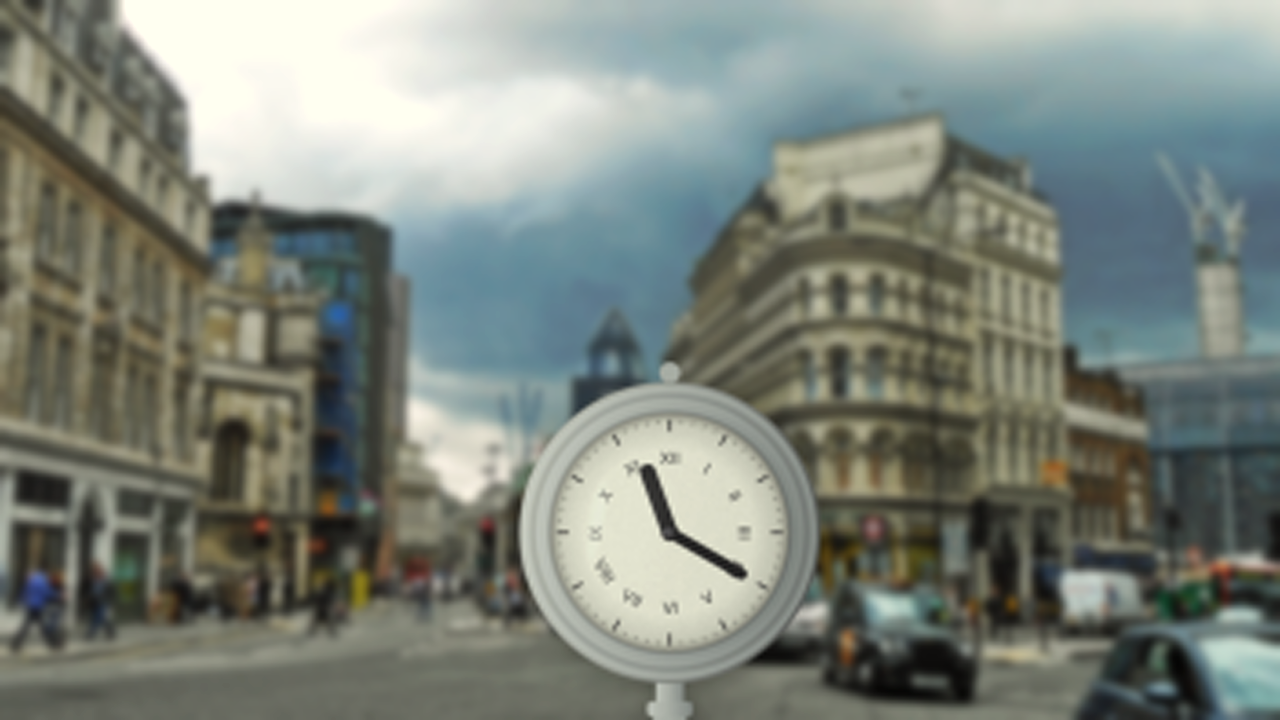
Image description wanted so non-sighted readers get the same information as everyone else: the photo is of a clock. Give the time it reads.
11:20
